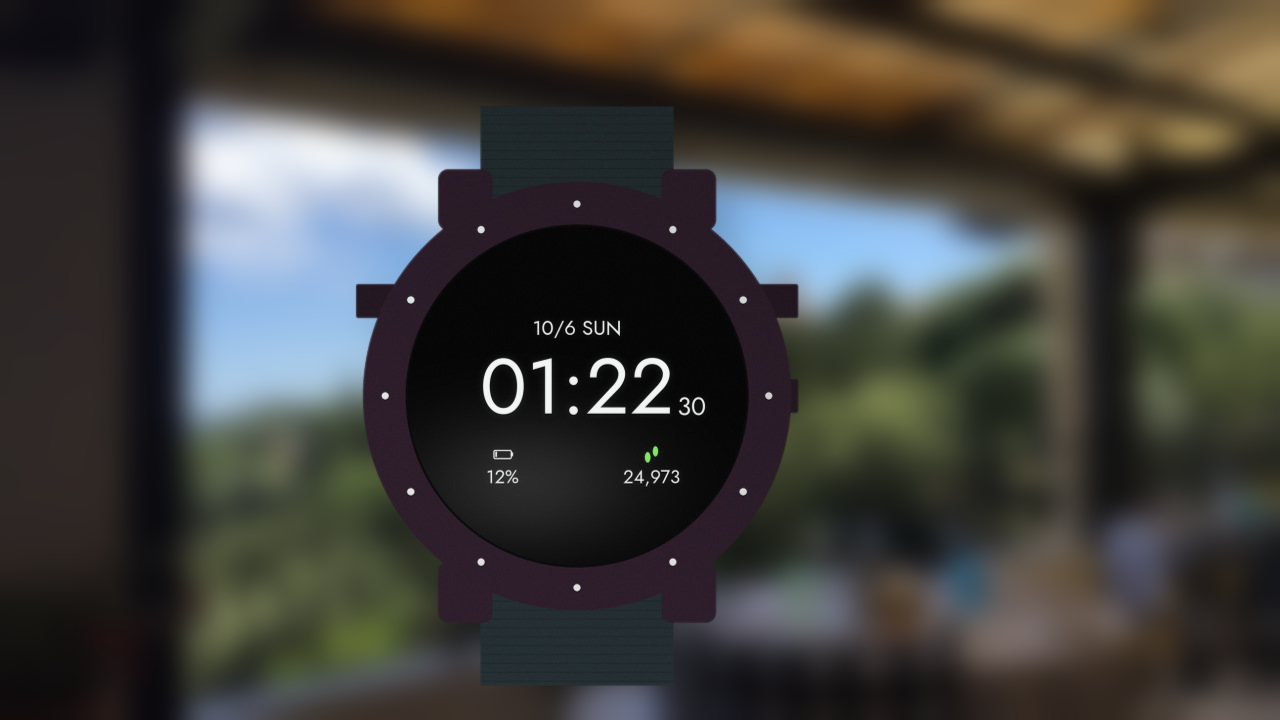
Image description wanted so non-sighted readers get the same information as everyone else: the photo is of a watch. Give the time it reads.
1:22:30
